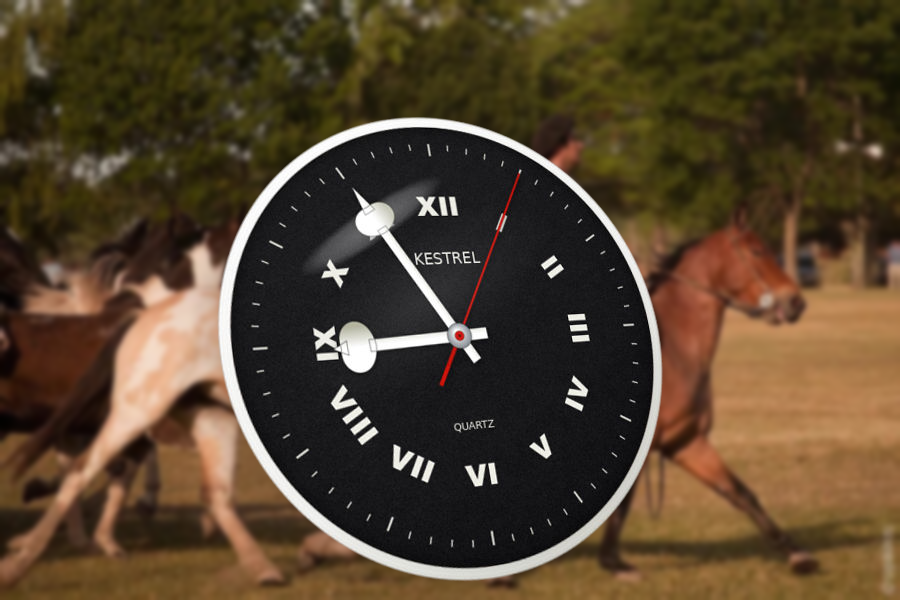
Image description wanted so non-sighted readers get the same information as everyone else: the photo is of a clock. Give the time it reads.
8:55:05
